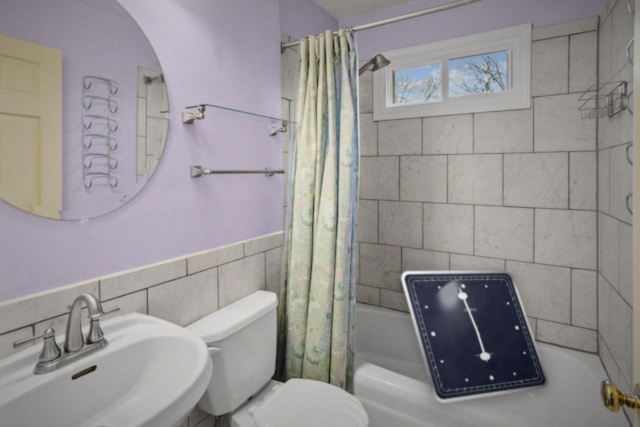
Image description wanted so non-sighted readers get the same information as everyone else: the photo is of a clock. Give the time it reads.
5:59
